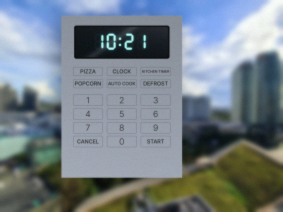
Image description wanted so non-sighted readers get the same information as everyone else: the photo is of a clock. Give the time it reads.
10:21
